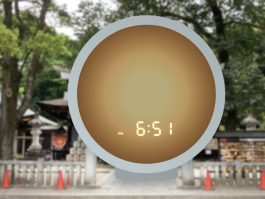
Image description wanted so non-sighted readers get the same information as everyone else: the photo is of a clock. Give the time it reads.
6:51
